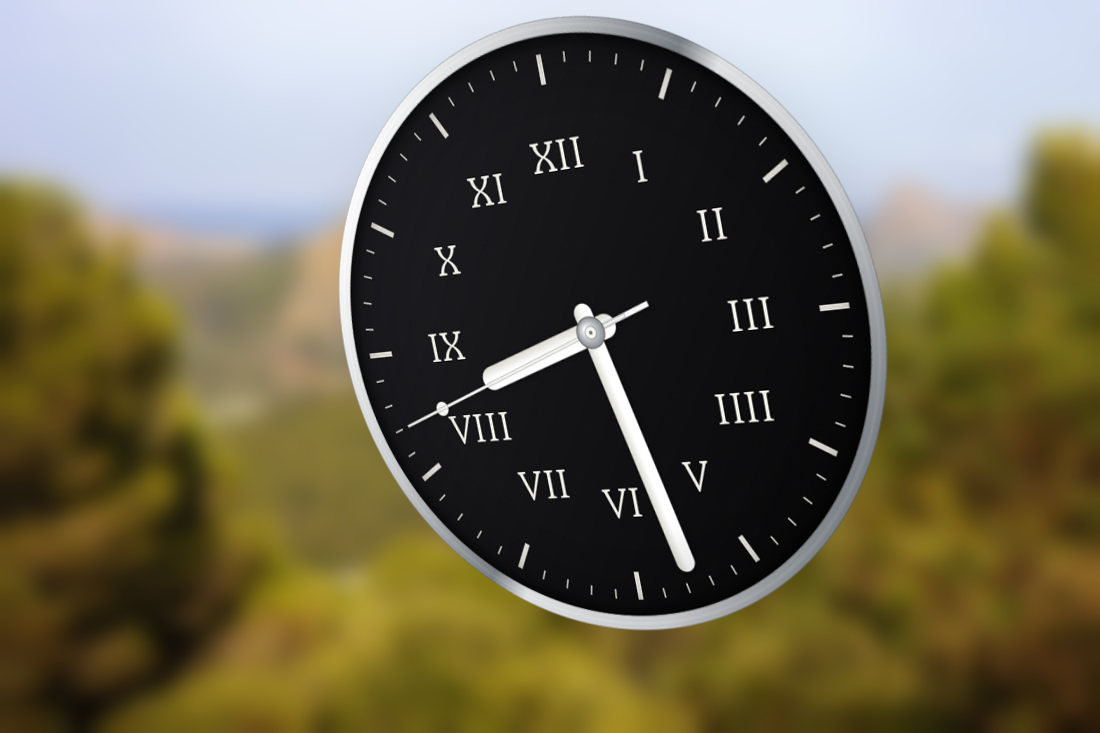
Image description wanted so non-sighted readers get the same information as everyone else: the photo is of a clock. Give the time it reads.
8:27:42
